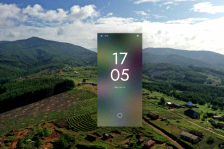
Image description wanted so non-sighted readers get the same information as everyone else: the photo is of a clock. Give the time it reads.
17:05
